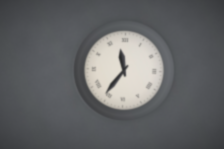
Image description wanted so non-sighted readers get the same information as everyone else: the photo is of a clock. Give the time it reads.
11:36
